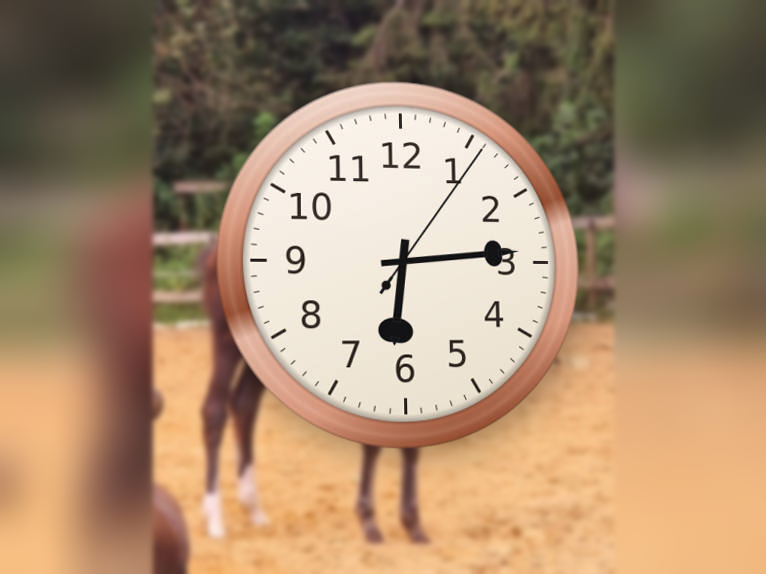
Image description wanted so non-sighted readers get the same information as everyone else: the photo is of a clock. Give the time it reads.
6:14:06
